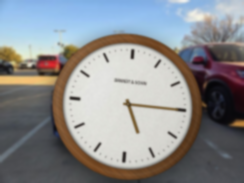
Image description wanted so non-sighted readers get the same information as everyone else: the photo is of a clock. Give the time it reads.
5:15
